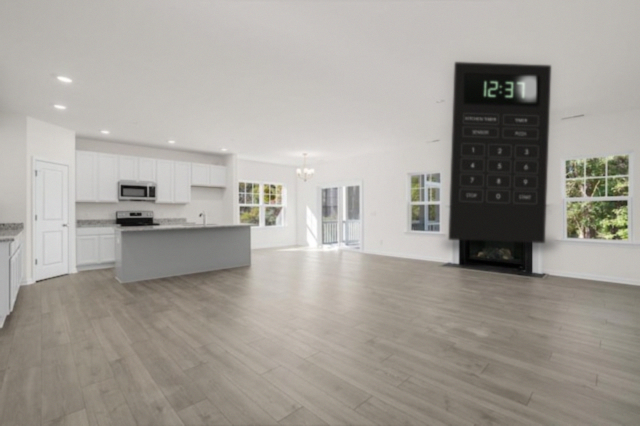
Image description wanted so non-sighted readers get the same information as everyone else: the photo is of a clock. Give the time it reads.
12:37
